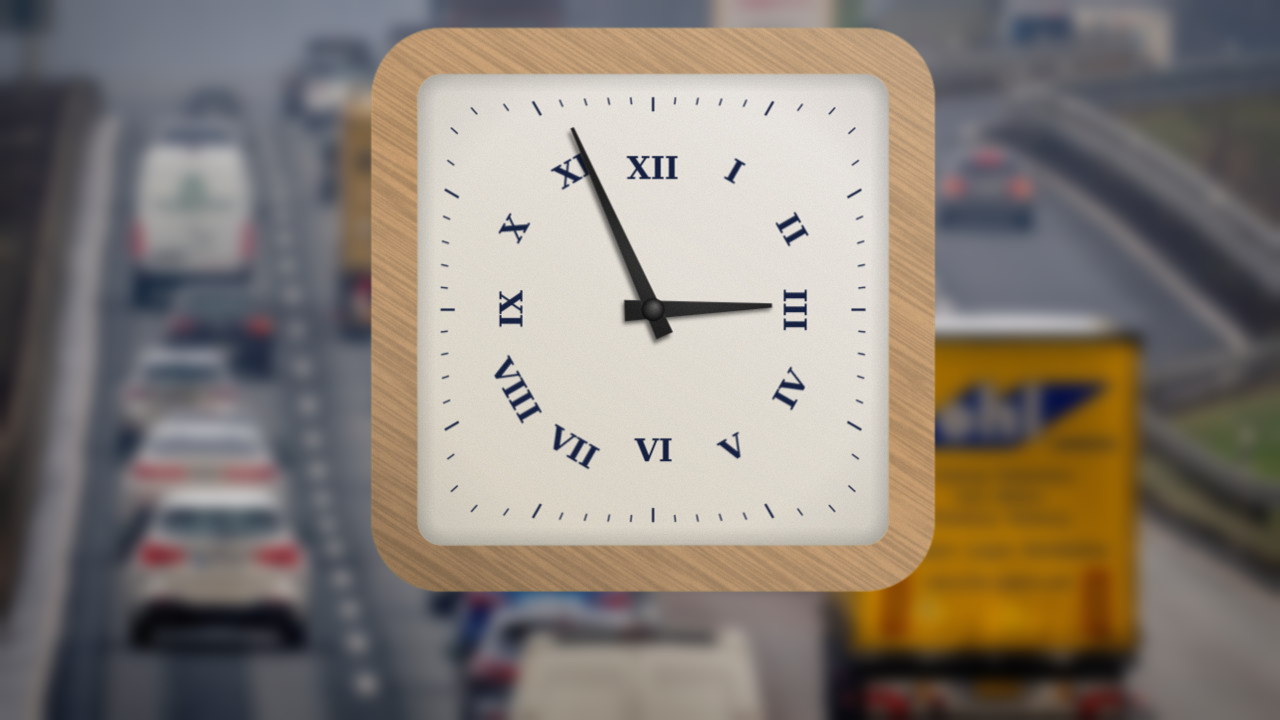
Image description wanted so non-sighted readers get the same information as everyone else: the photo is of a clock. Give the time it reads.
2:56
